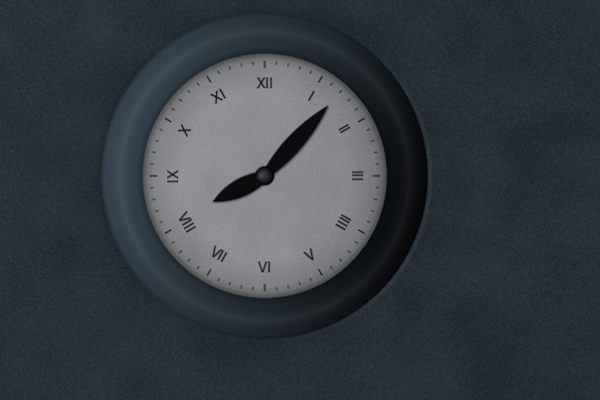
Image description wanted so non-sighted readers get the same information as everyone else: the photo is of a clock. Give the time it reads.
8:07
